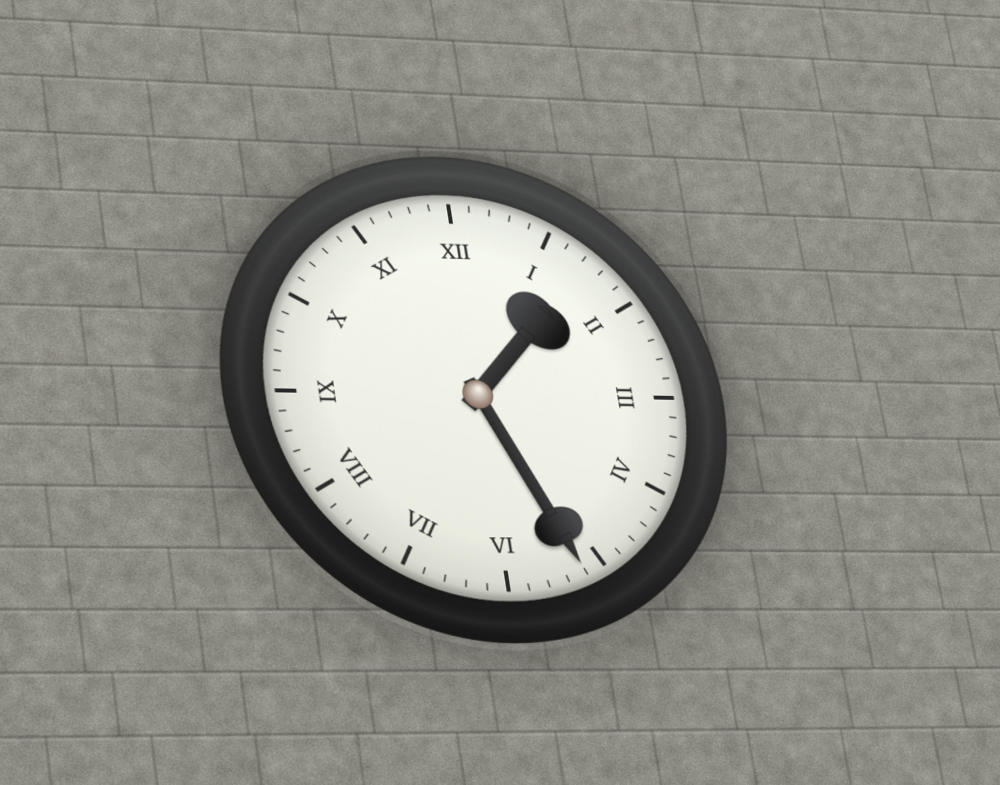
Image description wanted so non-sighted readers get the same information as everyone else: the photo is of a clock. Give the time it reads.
1:26
